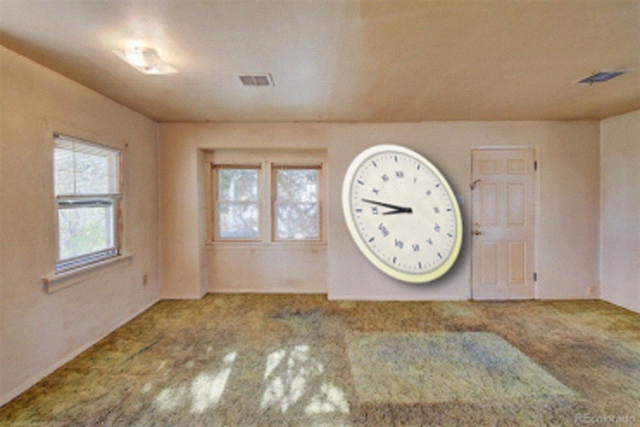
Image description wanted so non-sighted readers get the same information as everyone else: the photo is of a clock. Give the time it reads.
8:47
